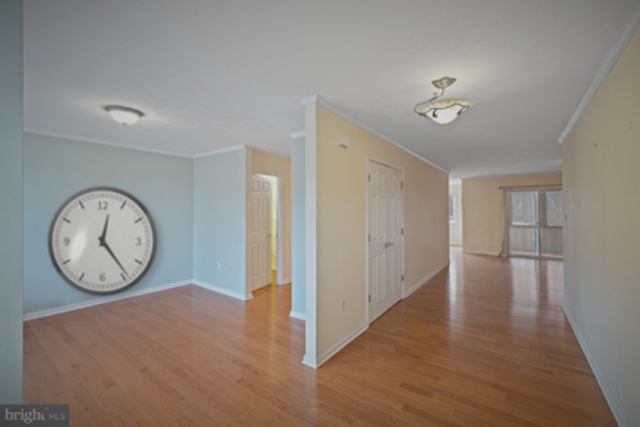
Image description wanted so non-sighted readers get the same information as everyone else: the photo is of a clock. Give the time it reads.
12:24
